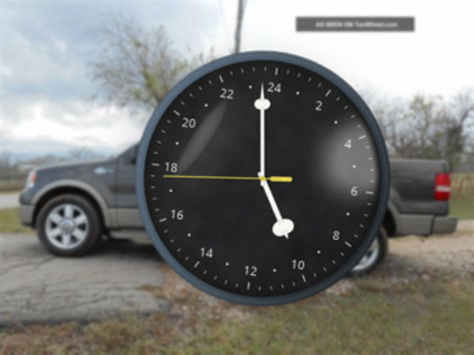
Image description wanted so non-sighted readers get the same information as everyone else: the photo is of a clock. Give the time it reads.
9:58:44
